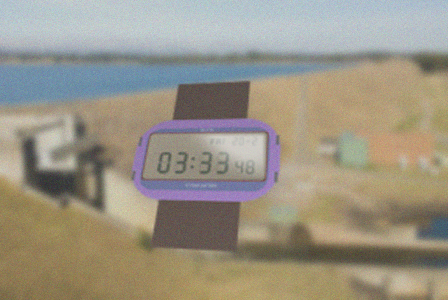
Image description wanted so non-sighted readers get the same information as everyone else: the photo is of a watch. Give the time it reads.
3:33:48
